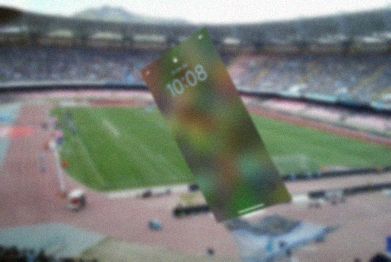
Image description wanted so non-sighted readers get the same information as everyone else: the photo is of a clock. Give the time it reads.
10:08
